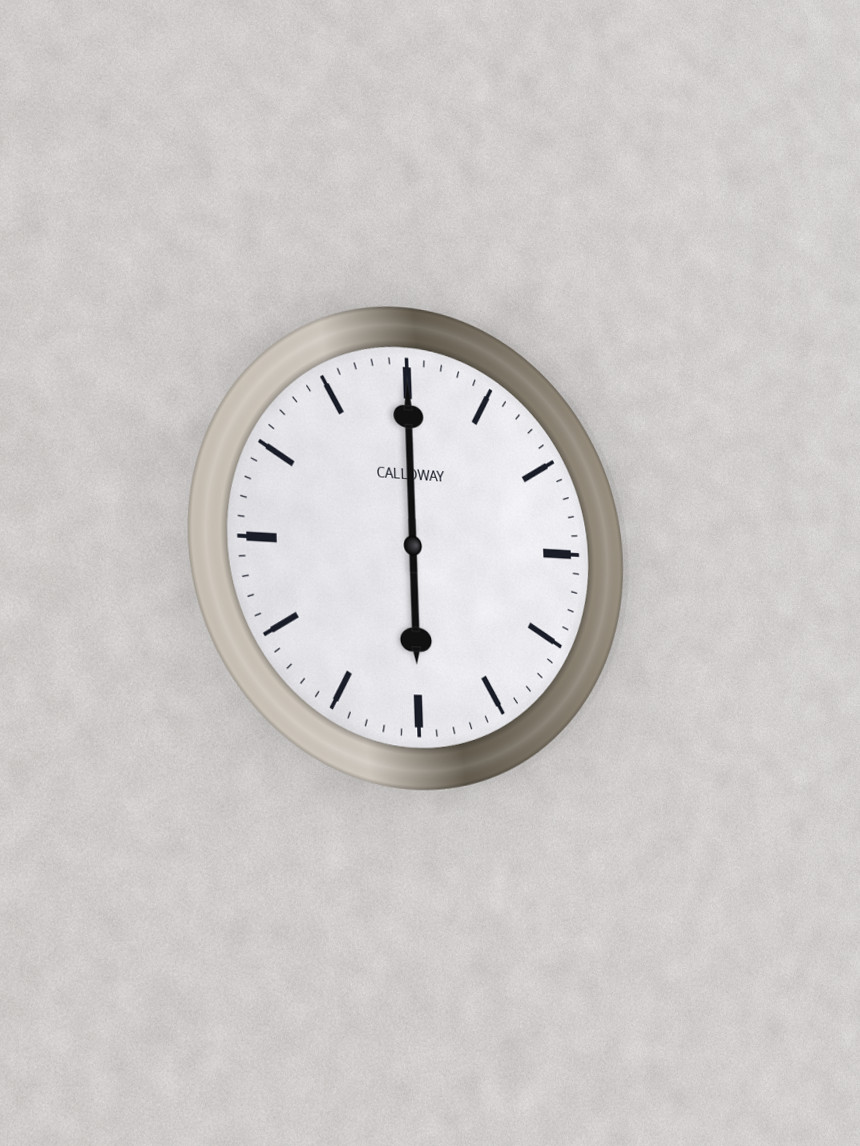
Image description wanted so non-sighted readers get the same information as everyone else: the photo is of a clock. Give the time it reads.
6:00
